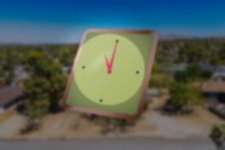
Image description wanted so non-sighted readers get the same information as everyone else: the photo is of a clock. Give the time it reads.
11:00
